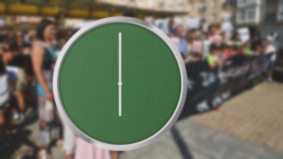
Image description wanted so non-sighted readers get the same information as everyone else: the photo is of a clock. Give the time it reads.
6:00
